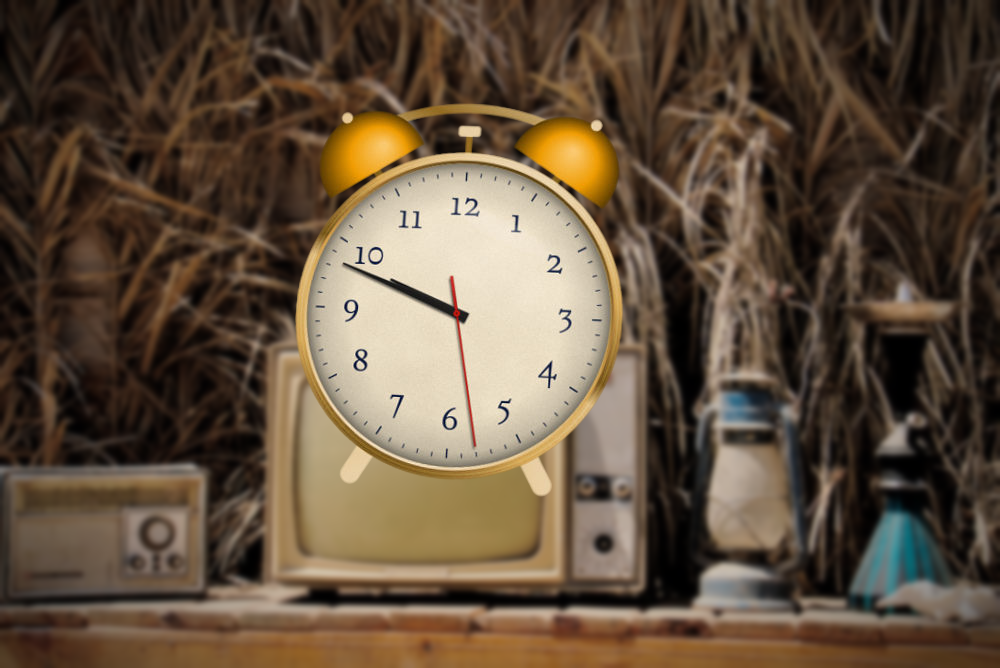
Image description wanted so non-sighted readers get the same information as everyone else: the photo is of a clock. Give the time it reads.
9:48:28
